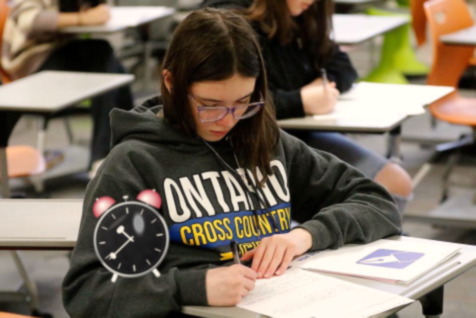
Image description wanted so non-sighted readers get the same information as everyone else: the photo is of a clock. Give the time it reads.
10:39
